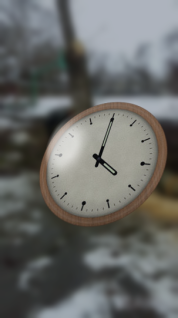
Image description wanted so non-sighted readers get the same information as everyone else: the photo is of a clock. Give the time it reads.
4:00
